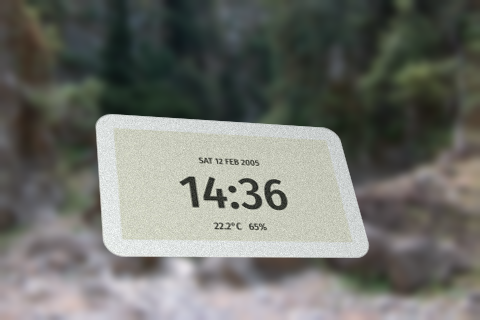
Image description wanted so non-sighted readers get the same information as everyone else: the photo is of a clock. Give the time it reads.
14:36
